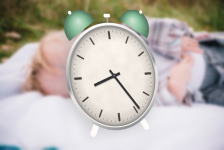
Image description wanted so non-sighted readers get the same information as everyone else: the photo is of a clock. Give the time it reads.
8:24
